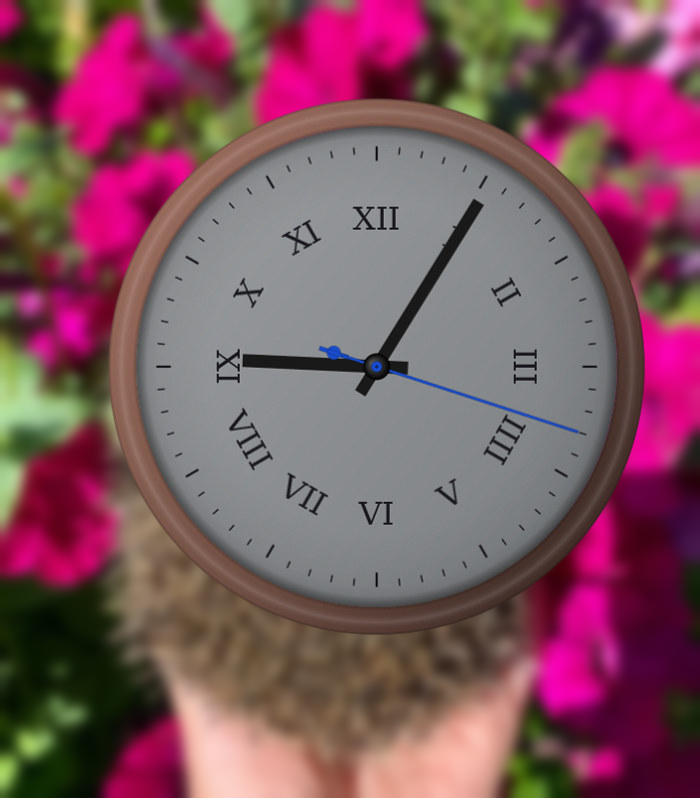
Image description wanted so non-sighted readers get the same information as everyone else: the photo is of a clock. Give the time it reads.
9:05:18
